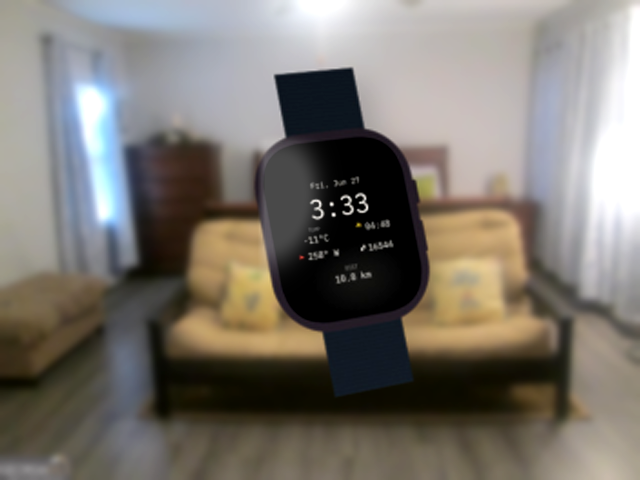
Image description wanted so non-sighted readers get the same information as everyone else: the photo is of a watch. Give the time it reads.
3:33
